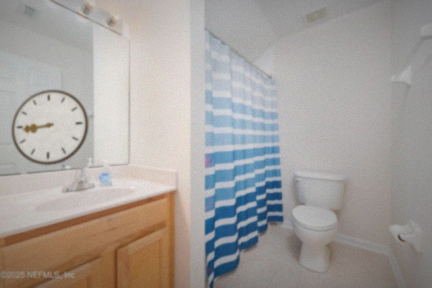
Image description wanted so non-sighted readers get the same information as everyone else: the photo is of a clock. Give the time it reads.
8:44
